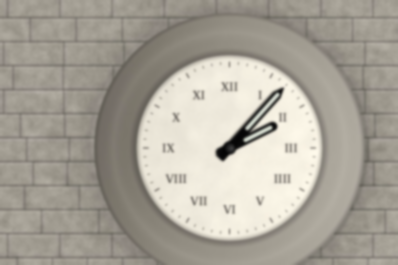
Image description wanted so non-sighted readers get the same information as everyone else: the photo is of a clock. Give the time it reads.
2:07
